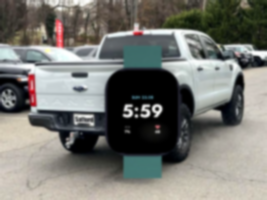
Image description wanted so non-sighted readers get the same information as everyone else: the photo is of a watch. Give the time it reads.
5:59
